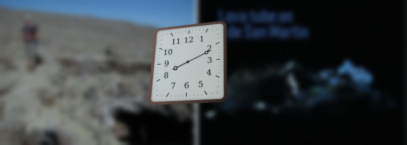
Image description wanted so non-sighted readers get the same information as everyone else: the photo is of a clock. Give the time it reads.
8:11
